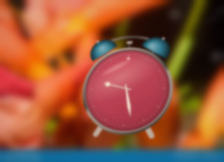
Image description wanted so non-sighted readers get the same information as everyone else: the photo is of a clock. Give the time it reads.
9:28
